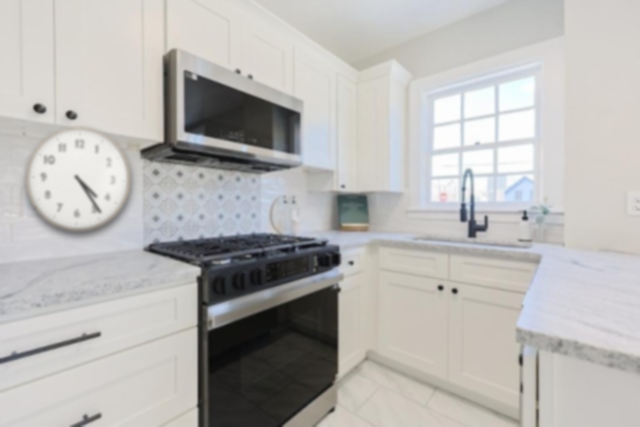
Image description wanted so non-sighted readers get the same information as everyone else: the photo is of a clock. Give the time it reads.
4:24
